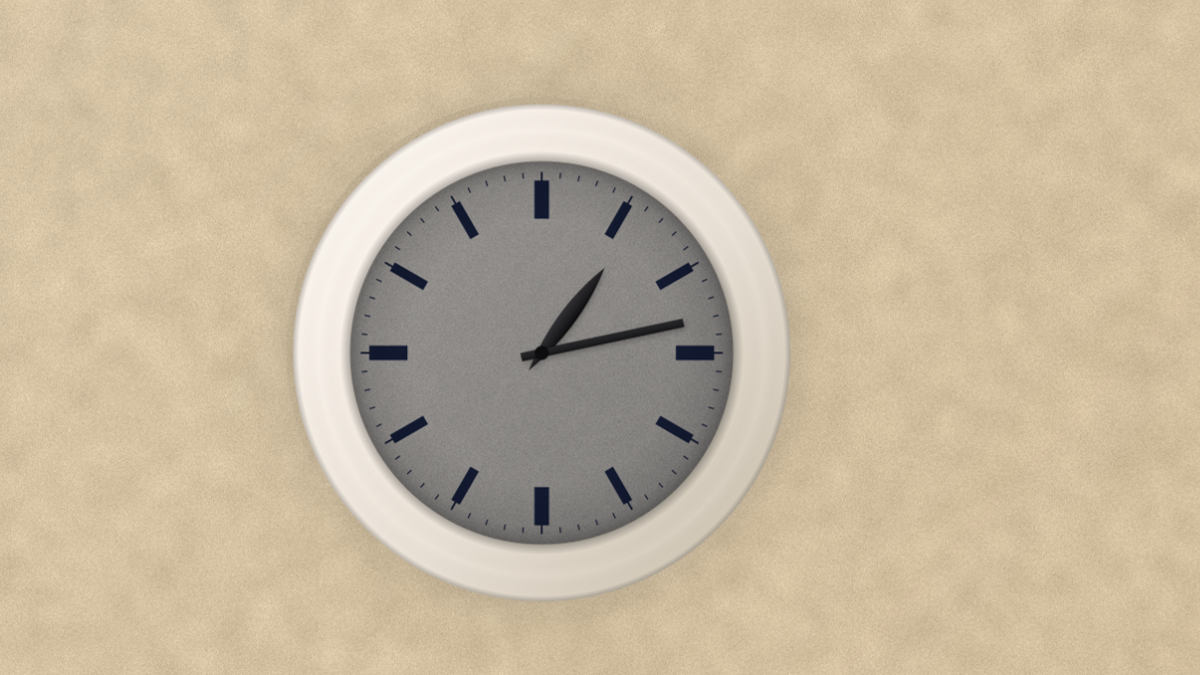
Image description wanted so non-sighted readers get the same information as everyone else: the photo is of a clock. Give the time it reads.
1:13
